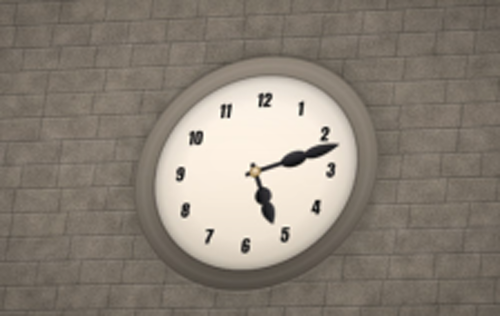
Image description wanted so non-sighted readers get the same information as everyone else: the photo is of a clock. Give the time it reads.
5:12
